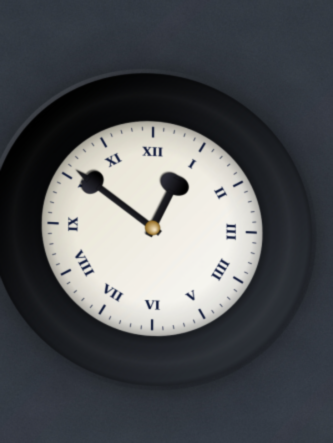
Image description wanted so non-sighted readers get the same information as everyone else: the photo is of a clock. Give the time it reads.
12:51
